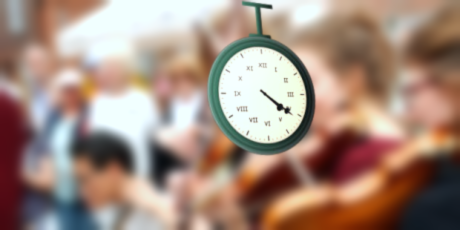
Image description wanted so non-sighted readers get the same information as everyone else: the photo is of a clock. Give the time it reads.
4:21
